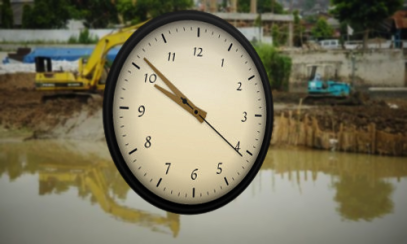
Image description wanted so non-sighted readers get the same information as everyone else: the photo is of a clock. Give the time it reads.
9:51:21
